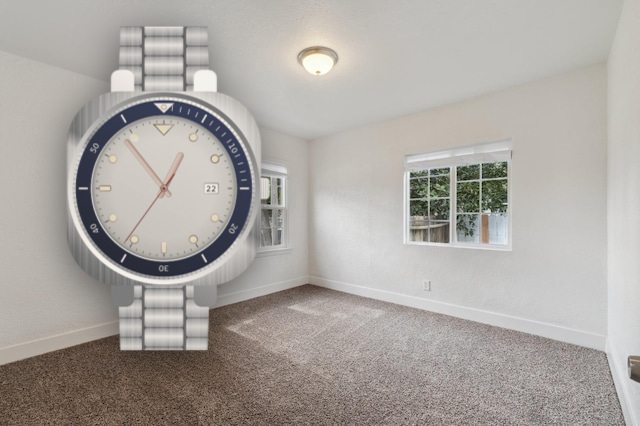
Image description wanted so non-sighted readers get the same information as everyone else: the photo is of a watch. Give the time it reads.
12:53:36
